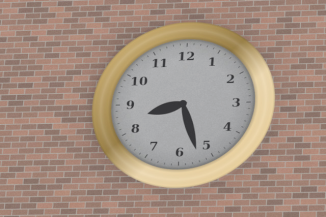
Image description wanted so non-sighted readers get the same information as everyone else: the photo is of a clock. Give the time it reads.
8:27
